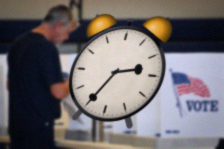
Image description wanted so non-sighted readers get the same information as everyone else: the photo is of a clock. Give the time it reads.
2:35
